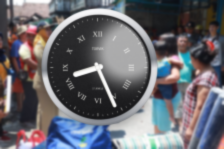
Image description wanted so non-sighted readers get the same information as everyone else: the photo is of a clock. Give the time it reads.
8:26
